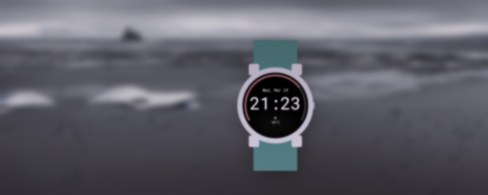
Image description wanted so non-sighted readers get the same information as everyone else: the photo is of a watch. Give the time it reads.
21:23
